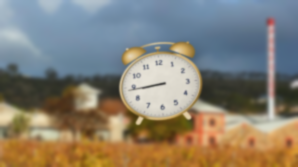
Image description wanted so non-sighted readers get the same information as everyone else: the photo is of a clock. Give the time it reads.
8:44
